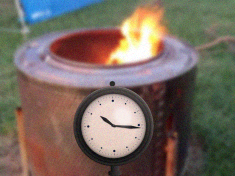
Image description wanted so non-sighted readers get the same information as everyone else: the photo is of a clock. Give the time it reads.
10:16
